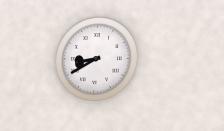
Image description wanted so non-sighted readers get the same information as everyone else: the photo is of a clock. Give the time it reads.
8:40
